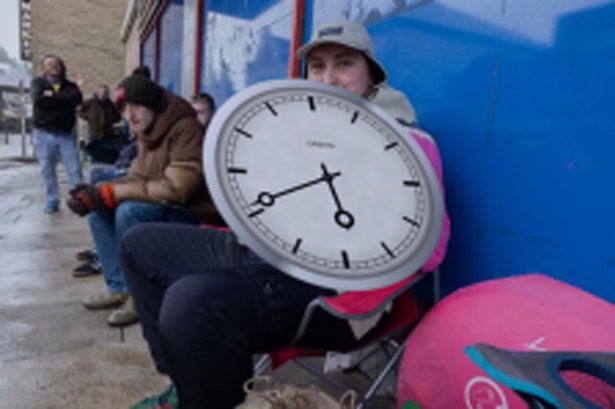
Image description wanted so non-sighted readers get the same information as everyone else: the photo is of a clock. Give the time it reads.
5:41
